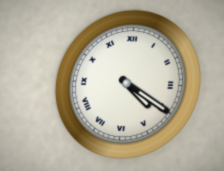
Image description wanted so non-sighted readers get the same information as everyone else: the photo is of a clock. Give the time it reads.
4:20
